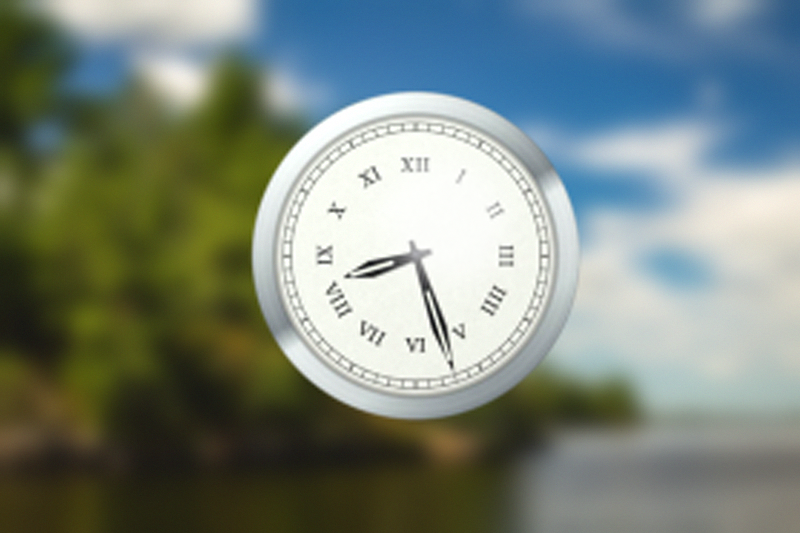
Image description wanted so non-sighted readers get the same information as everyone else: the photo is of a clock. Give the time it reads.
8:27
